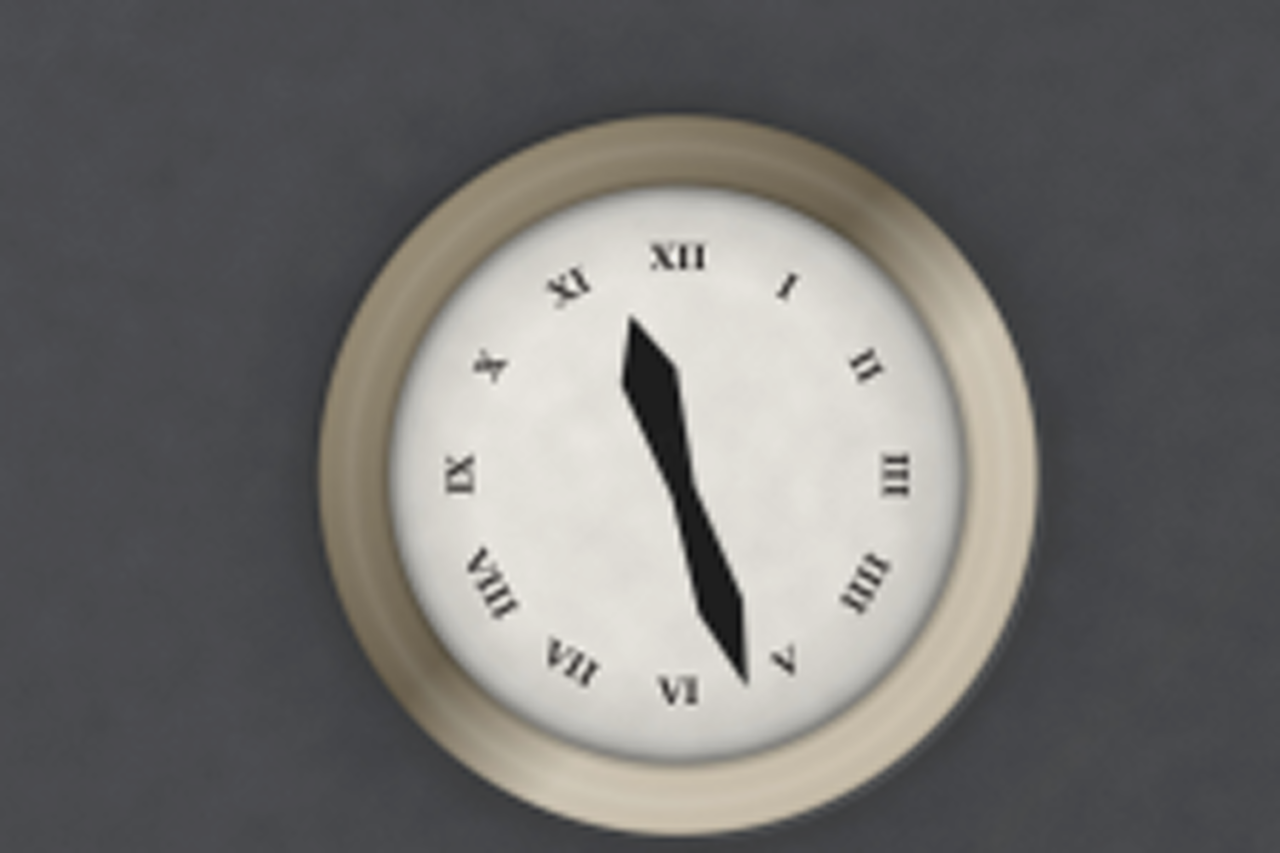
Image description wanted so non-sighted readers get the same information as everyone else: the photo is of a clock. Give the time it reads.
11:27
